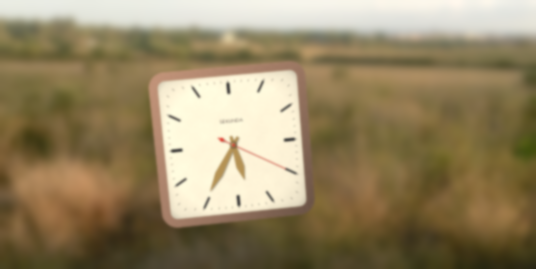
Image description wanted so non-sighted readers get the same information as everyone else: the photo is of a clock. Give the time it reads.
5:35:20
